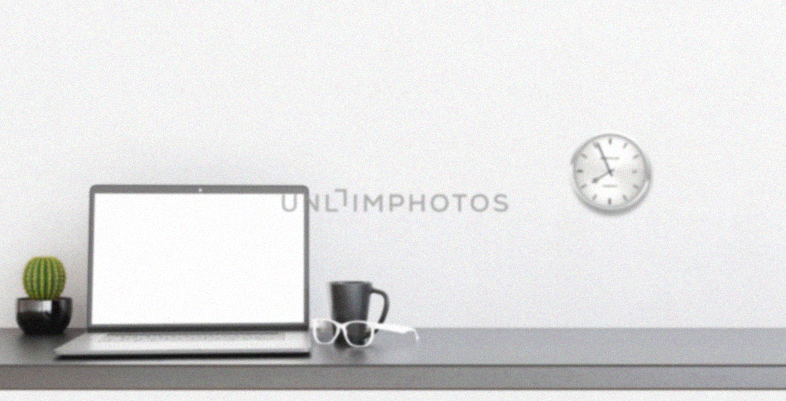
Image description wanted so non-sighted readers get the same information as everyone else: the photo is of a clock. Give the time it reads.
7:56
